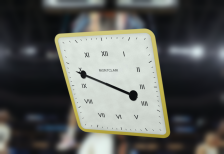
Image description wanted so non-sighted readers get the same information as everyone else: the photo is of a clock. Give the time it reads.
3:49
